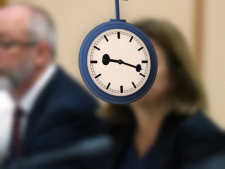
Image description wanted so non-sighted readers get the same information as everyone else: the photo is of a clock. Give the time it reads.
9:18
